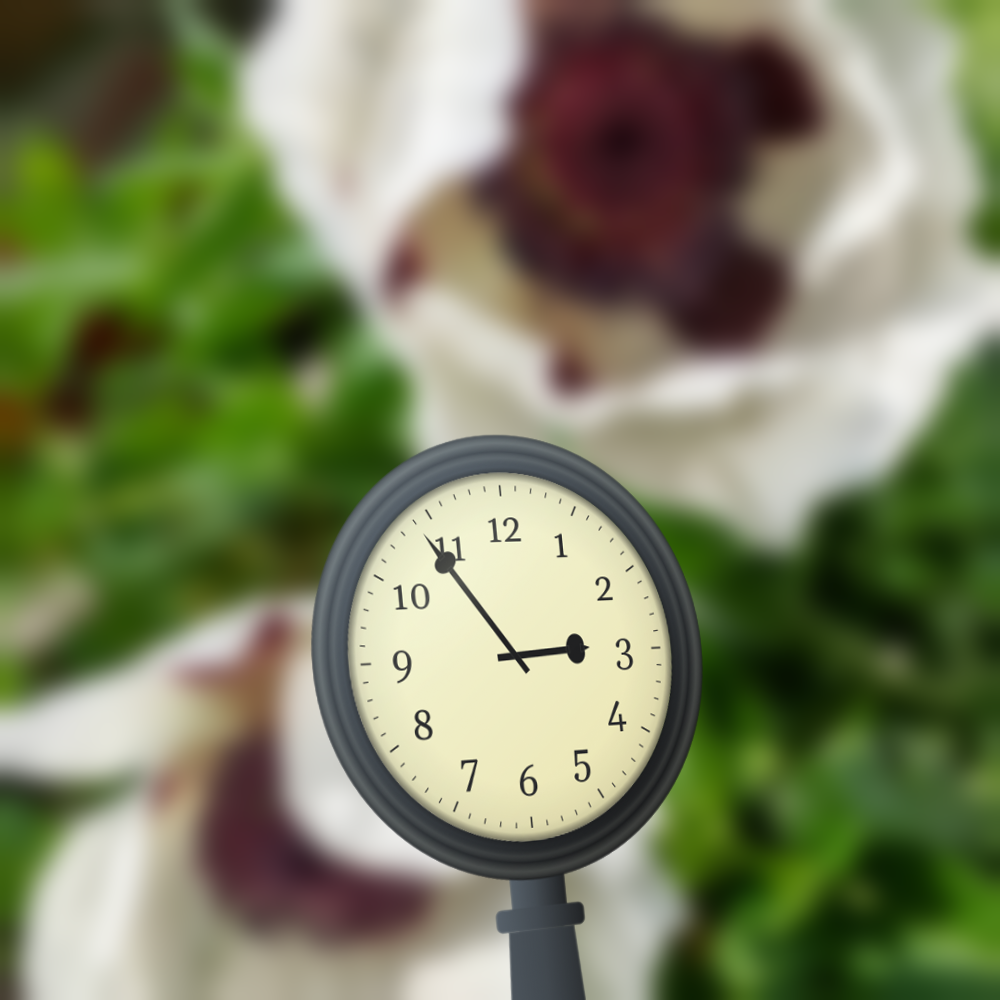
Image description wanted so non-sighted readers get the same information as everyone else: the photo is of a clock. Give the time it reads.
2:54
